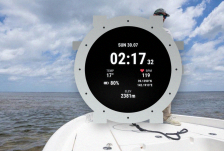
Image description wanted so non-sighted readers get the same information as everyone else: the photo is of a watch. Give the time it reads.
2:17
